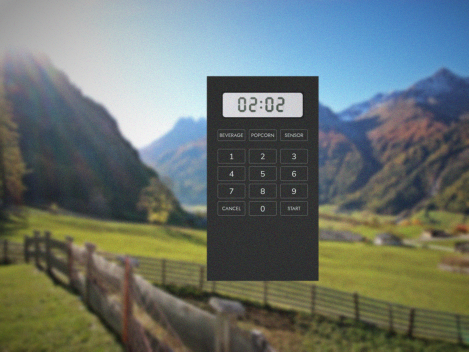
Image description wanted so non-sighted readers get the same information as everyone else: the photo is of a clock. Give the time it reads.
2:02
